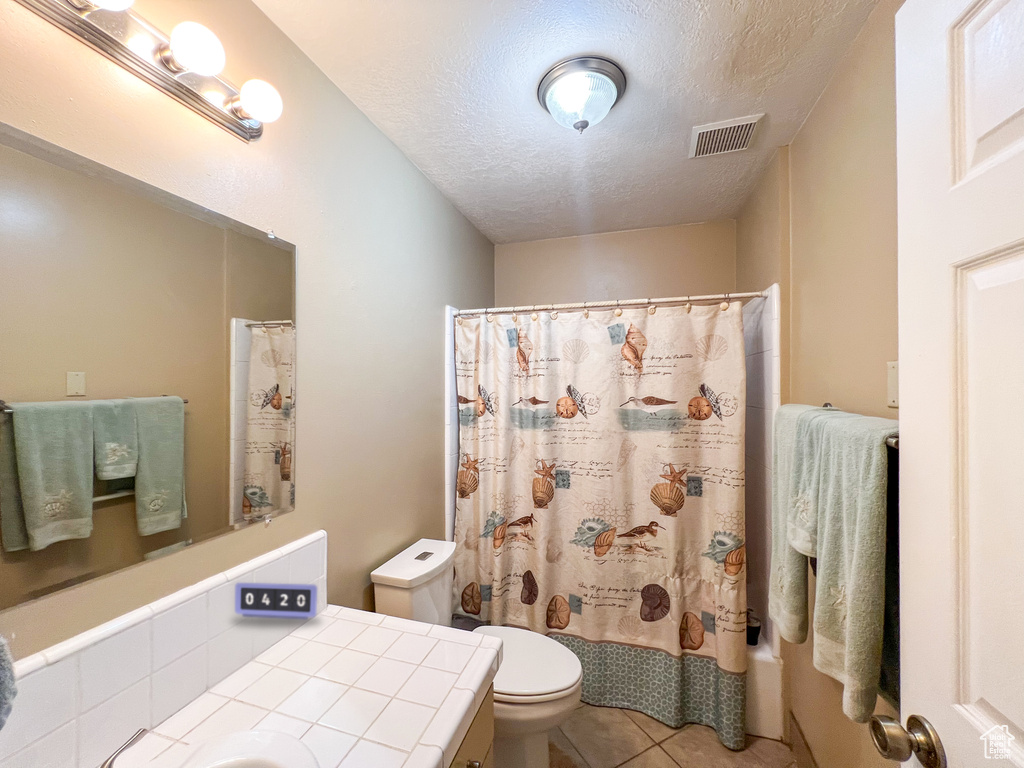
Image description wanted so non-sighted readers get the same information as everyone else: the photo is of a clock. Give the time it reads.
4:20
